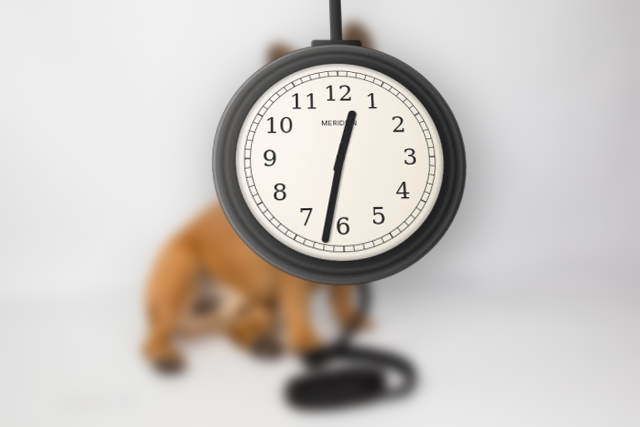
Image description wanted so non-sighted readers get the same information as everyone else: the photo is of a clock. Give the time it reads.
12:32
